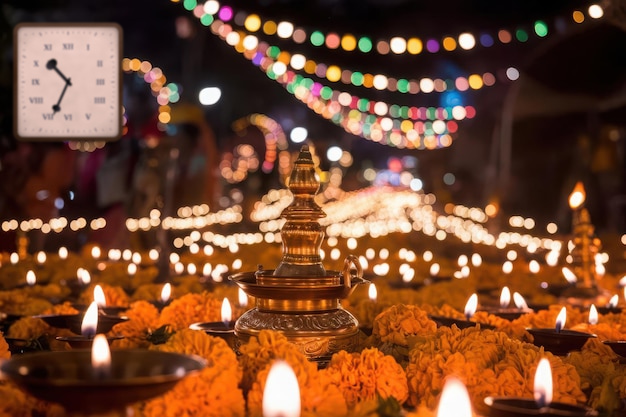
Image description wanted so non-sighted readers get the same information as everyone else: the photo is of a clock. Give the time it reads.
10:34
